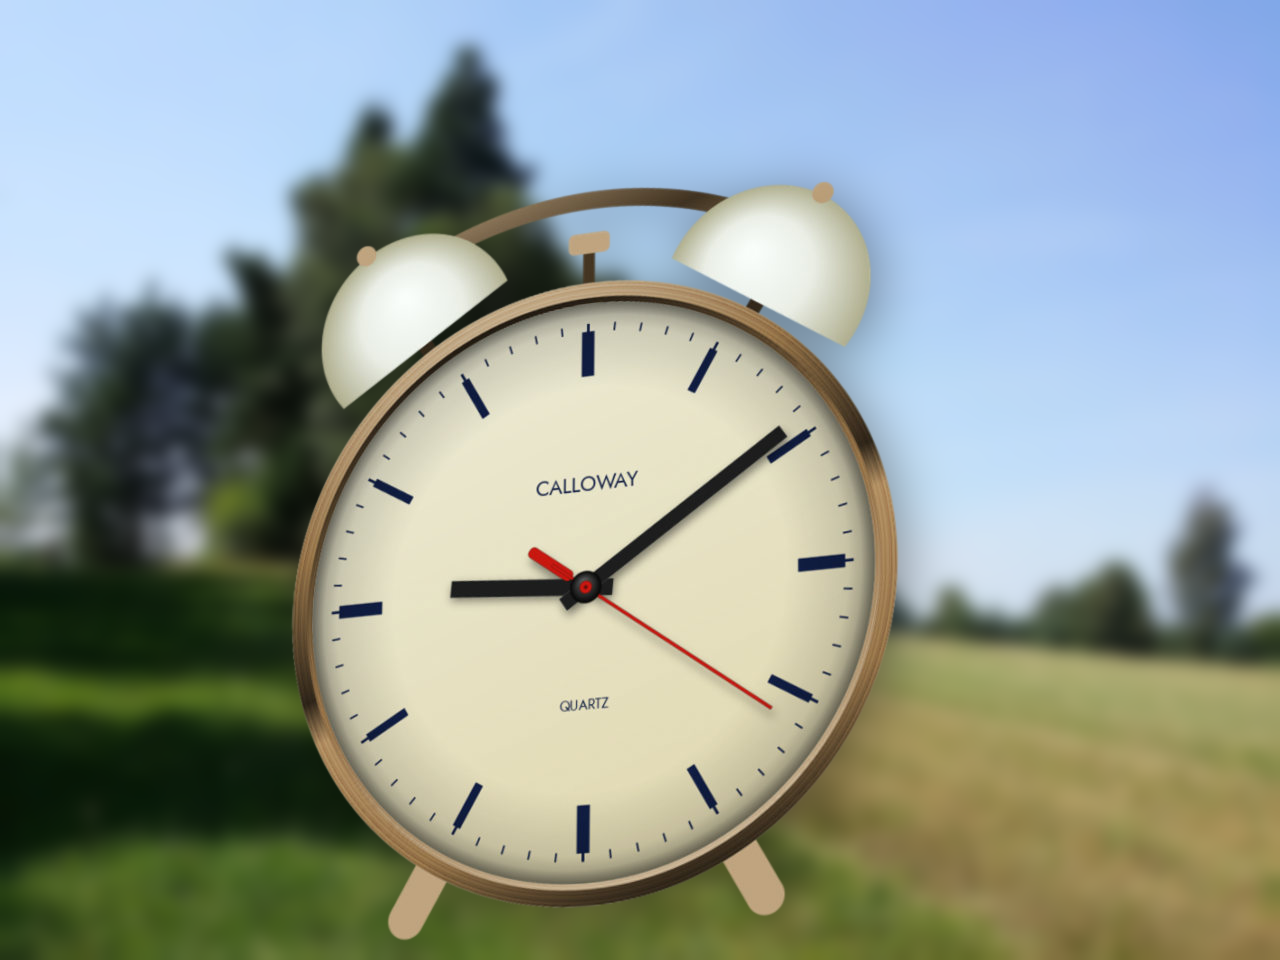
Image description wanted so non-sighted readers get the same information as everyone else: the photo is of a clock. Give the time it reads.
9:09:21
